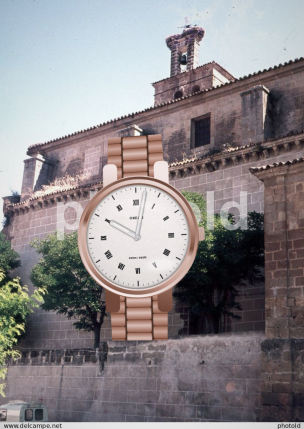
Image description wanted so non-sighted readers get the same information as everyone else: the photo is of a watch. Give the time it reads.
10:02
